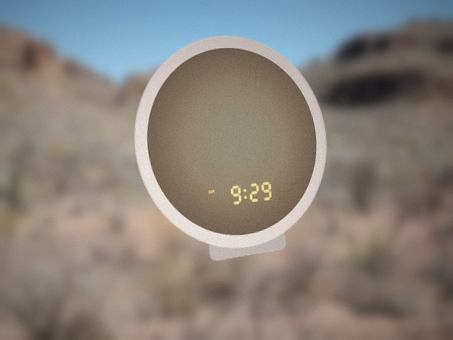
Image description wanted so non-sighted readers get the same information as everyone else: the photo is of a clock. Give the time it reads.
9:29
